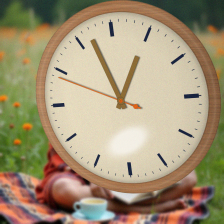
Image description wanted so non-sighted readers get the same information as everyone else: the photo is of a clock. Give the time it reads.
12:56:49
